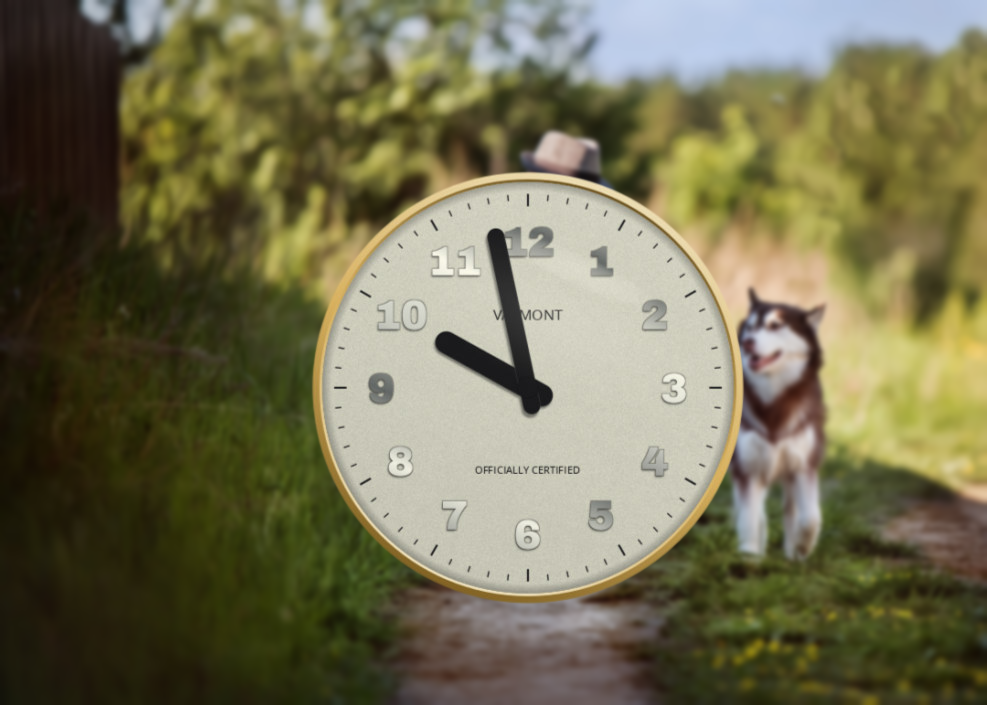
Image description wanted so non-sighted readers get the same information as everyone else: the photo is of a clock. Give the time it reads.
9:58
